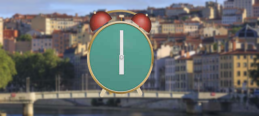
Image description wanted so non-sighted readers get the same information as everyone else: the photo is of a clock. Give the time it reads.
6:00
